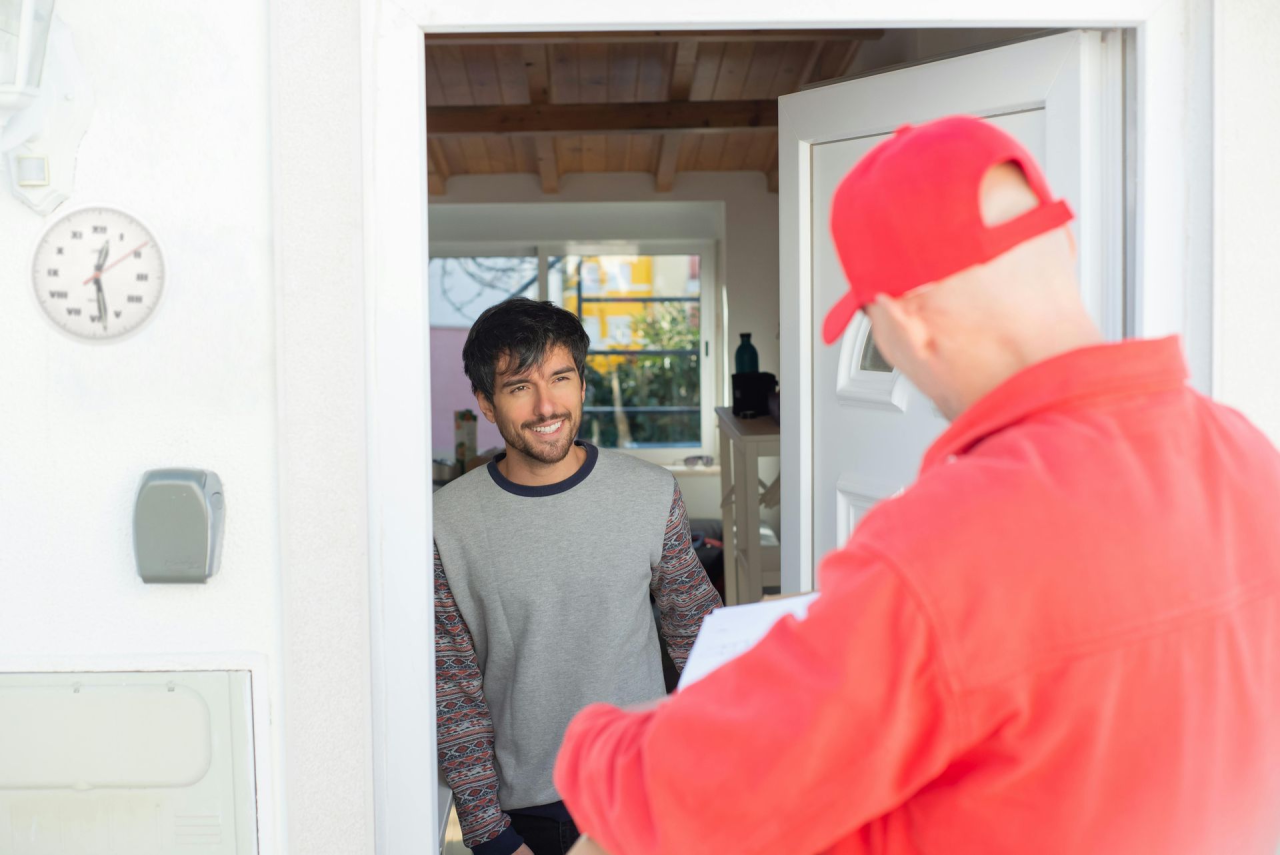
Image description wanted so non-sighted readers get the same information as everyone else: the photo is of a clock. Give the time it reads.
12:28:09
